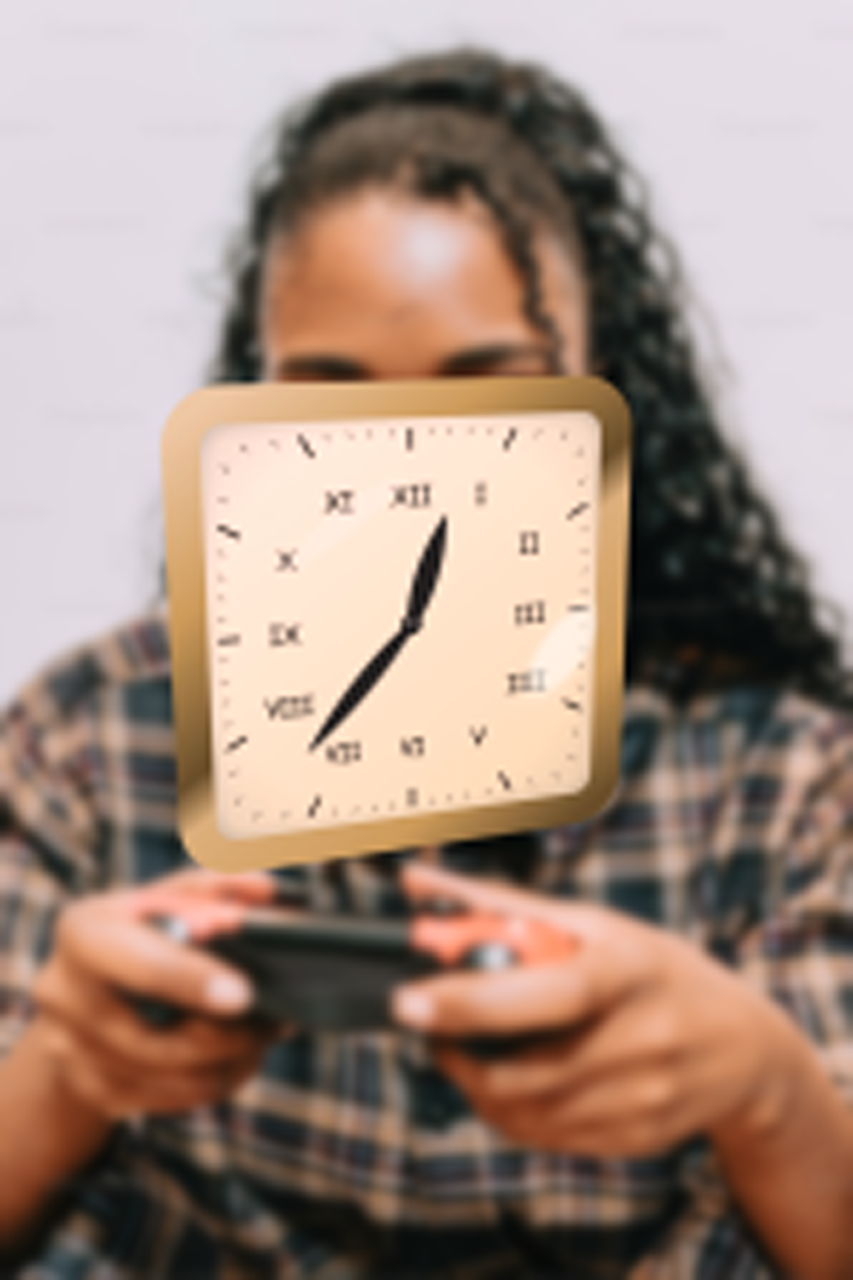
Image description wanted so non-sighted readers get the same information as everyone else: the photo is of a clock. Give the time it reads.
12:37
